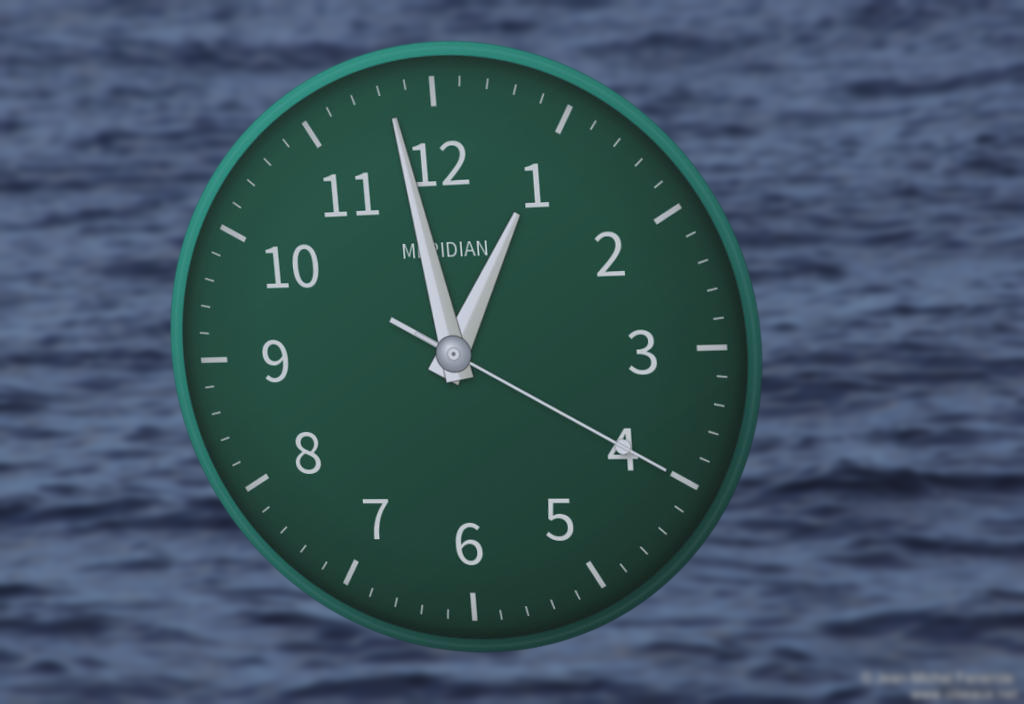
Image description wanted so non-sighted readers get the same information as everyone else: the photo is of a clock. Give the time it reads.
12:58:20
